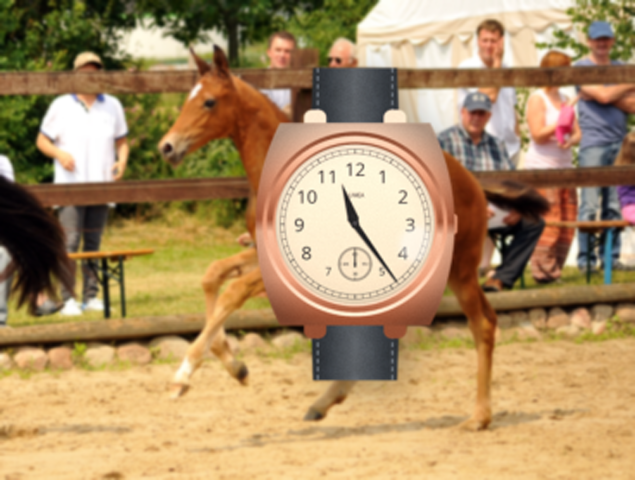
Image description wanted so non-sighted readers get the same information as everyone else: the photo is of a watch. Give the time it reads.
11:24
